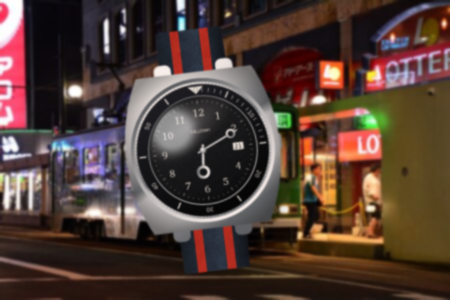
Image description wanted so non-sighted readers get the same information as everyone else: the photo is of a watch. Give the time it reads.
6:11
